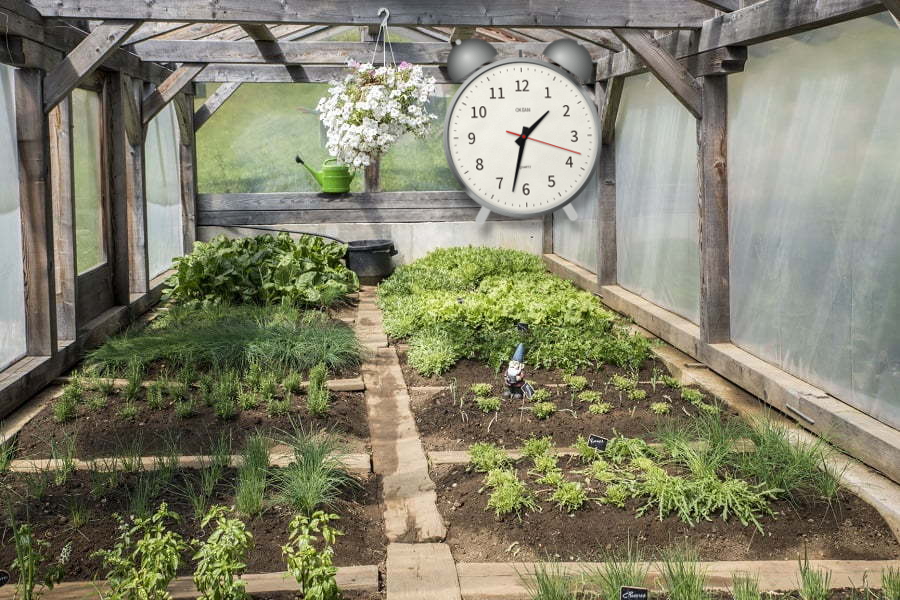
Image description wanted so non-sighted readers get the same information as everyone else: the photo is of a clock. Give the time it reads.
1:32:18
